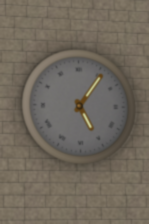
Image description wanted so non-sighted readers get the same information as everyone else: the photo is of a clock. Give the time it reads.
5:06
